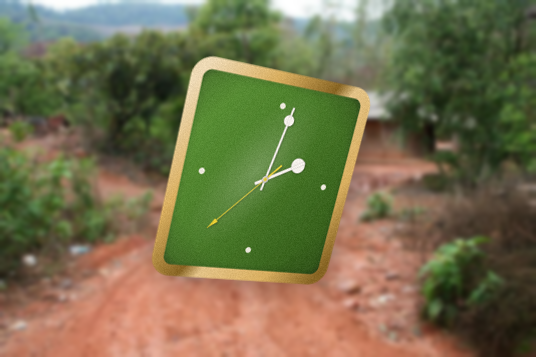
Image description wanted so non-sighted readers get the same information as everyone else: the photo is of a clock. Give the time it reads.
2:01:37
